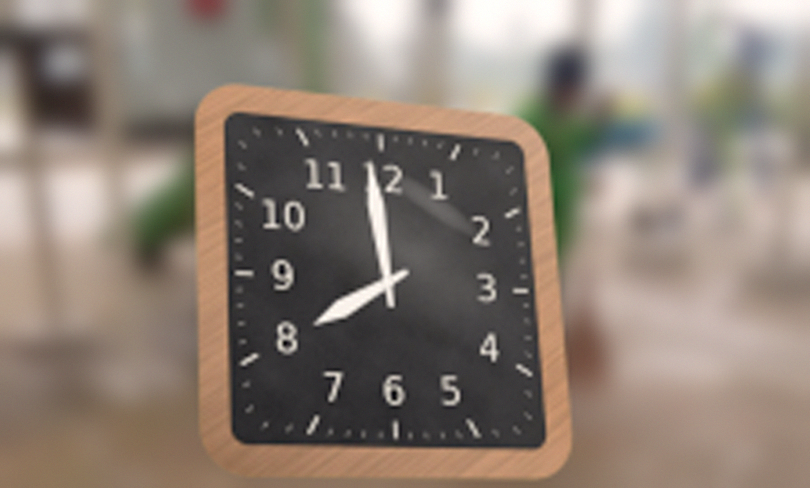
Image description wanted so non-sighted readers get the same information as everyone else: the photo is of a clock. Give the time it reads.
7:59
